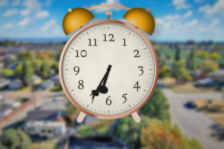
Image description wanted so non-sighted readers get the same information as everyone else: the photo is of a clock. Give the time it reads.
6:35
